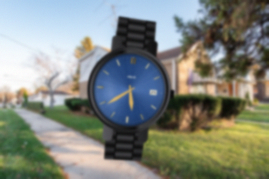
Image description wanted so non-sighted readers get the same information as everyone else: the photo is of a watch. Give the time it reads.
5:39
